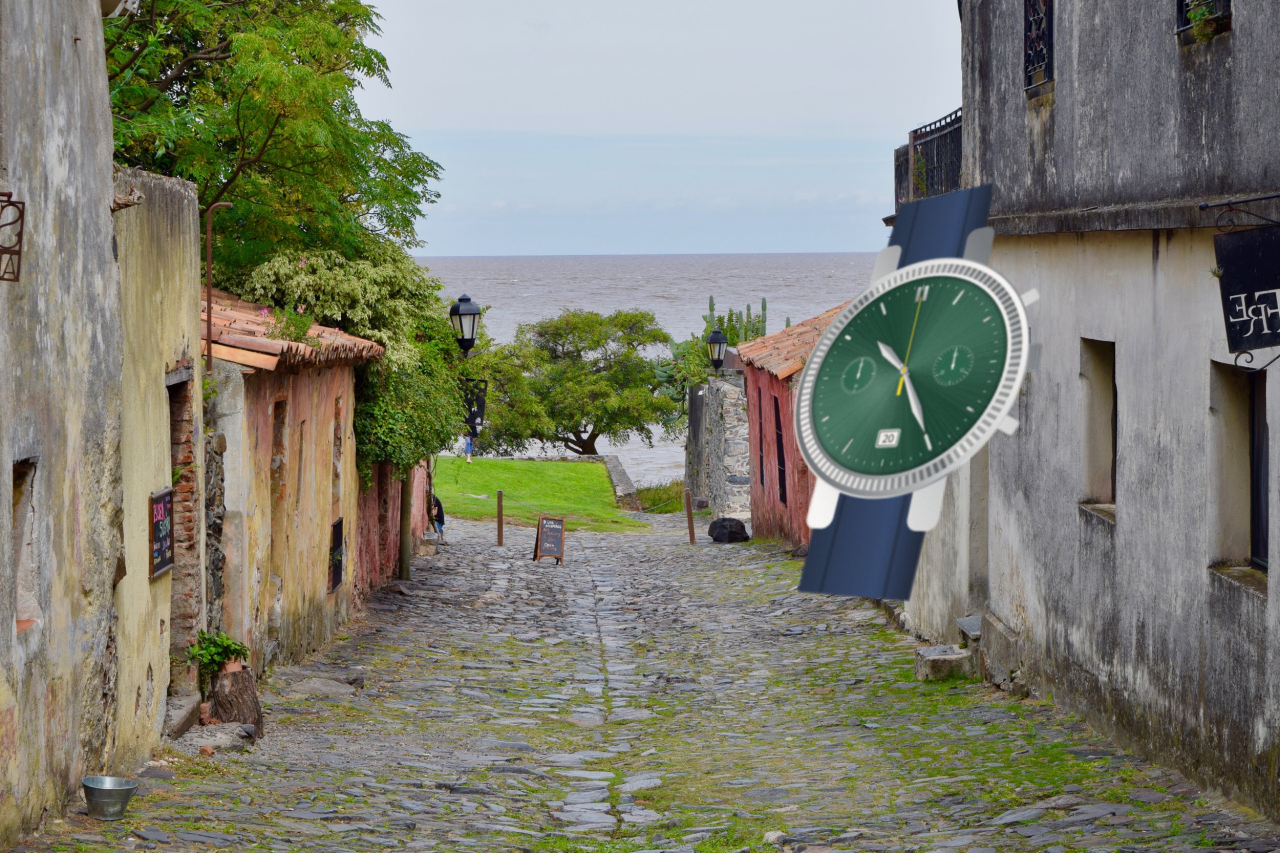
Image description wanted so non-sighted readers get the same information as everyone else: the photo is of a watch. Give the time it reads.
10:25
